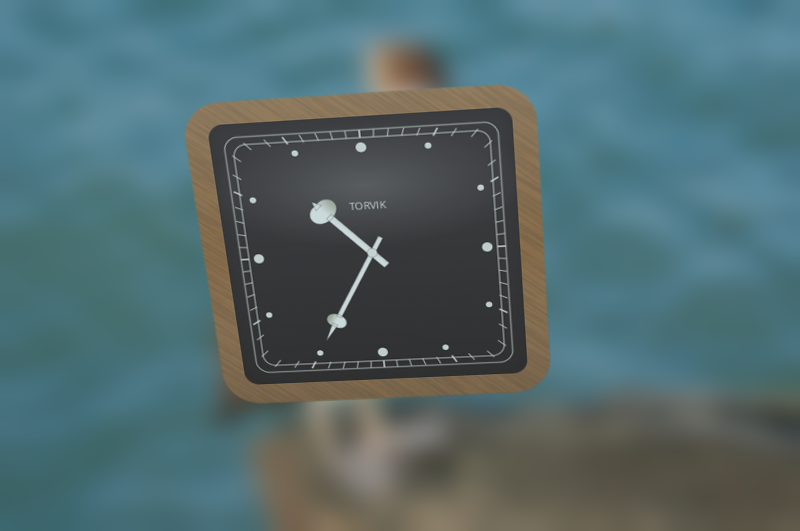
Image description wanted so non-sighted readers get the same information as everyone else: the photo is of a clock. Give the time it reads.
10:35
